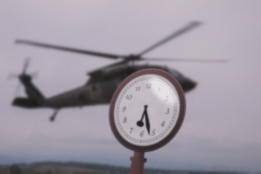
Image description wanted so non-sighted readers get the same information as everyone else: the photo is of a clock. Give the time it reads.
6:27
